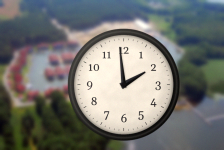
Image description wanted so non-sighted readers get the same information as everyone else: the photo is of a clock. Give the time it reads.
1:59
